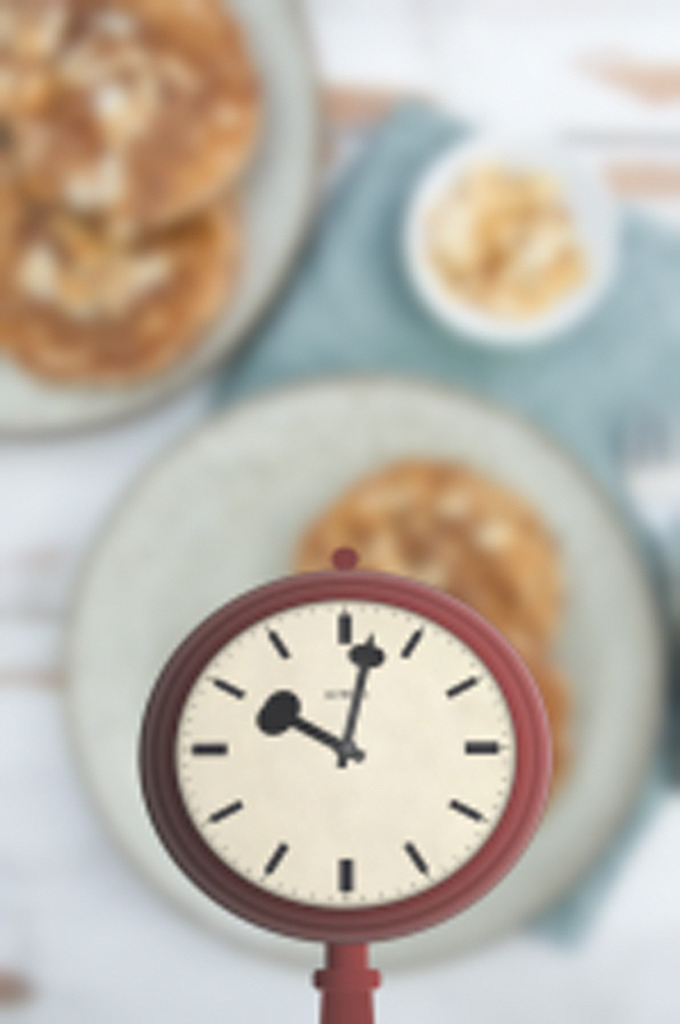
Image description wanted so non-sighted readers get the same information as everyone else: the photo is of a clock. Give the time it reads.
10:02
